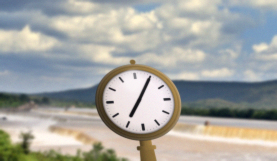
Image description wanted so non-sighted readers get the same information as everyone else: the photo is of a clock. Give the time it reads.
7:05
